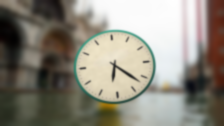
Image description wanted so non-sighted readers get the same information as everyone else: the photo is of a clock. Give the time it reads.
6:22
